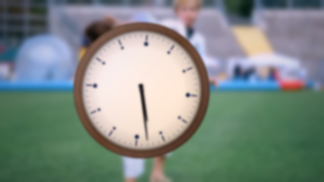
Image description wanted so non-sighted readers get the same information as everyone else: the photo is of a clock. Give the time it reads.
5:28
